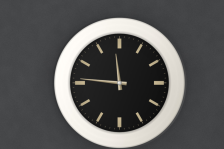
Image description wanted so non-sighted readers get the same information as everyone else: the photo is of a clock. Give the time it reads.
11:46
